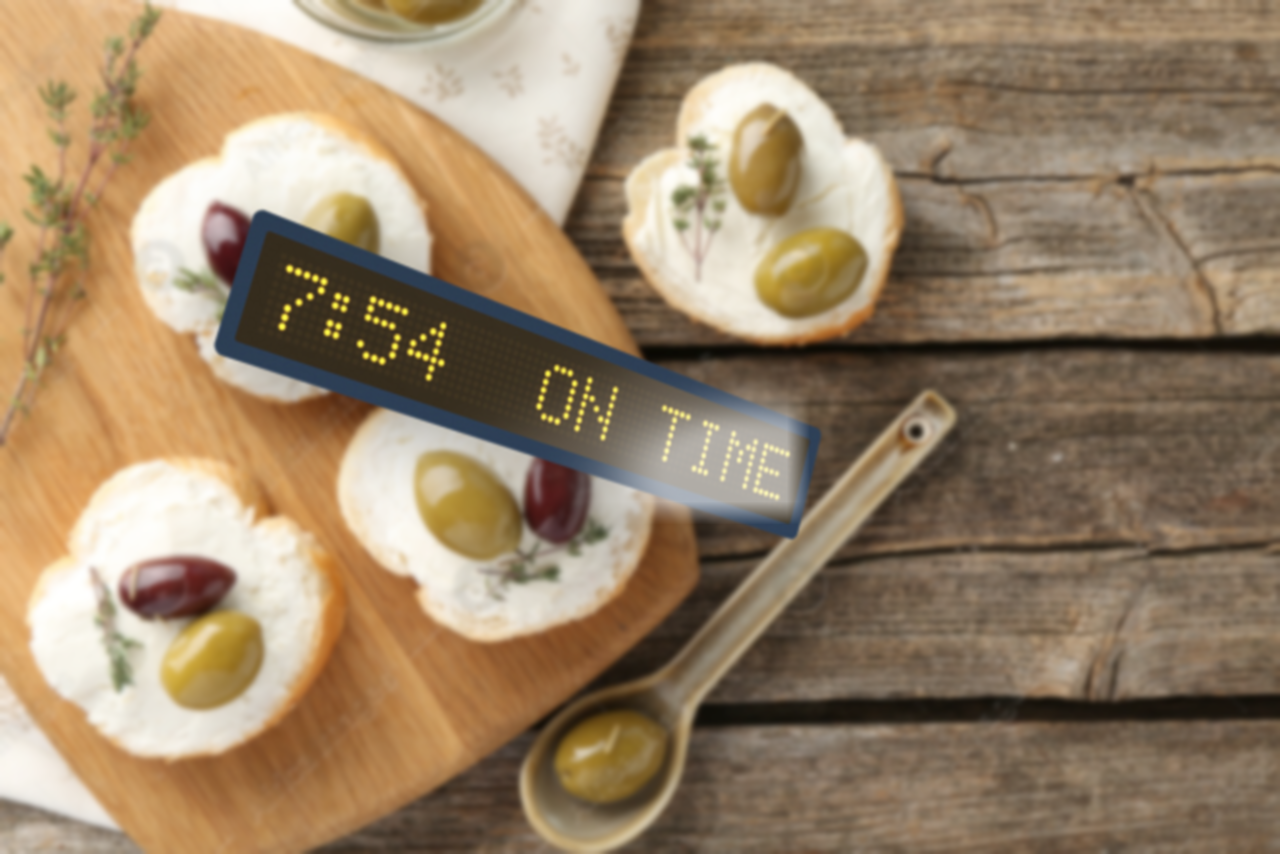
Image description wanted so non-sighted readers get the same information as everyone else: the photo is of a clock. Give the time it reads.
7:54
